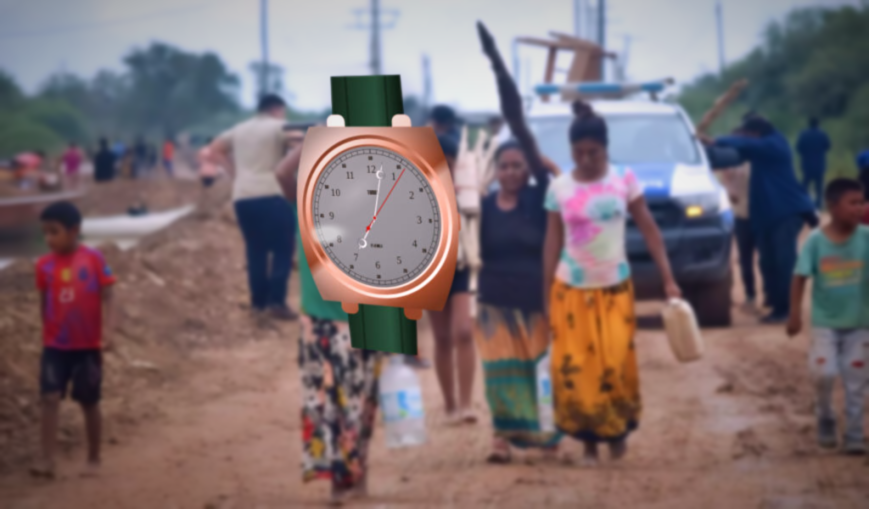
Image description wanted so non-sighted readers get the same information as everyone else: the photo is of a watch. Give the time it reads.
7:02:06
